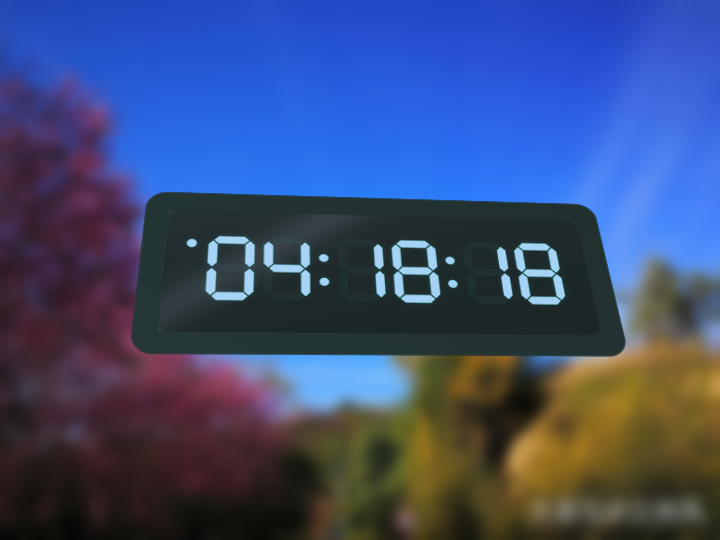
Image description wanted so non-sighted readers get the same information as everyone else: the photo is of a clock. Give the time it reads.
4:18:18
